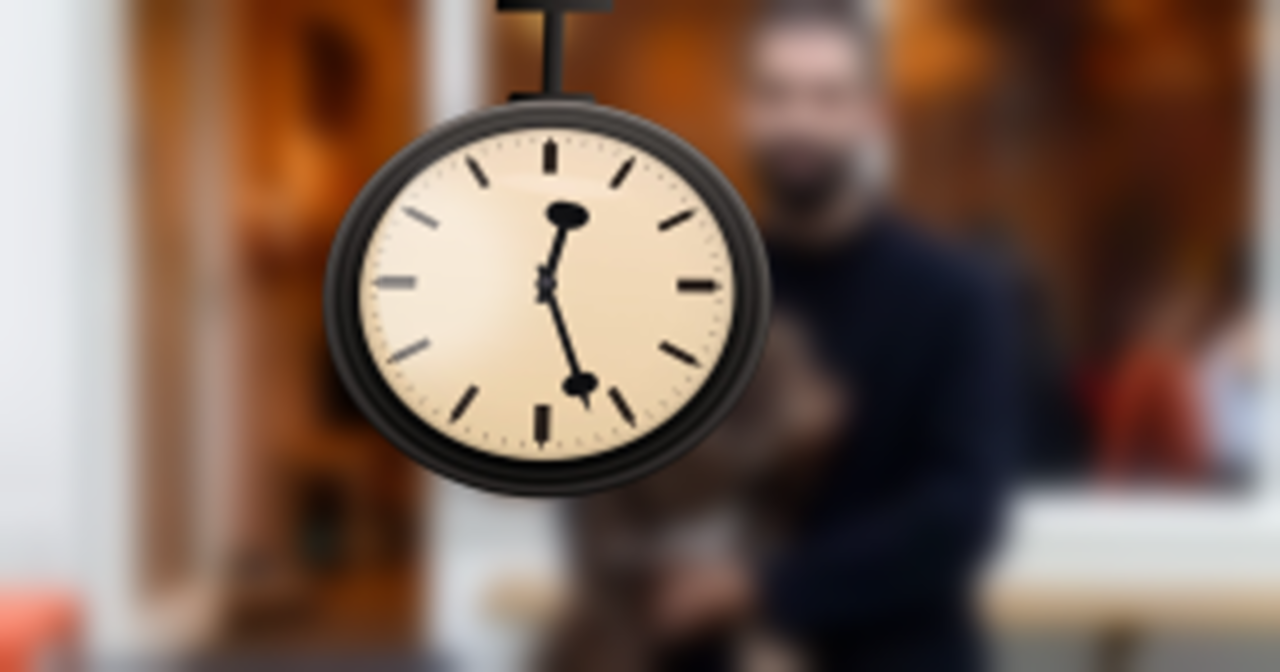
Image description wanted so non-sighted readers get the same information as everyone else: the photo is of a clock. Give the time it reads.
12:27
